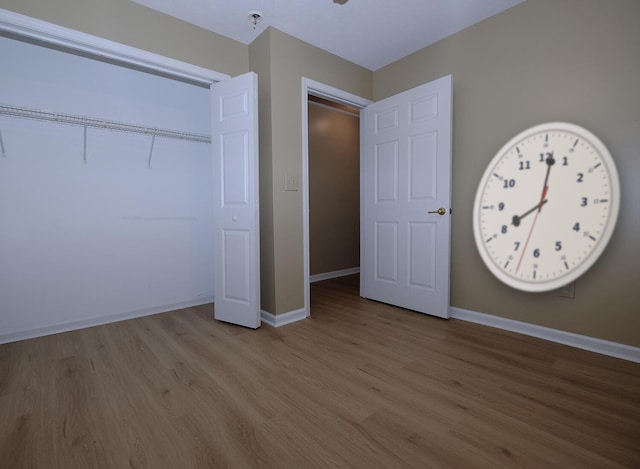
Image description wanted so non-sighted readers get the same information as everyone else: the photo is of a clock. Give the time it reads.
8:01:33
